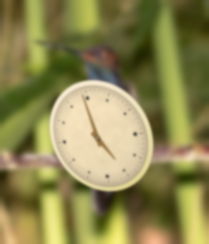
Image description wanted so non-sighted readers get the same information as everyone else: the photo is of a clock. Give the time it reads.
4:59
